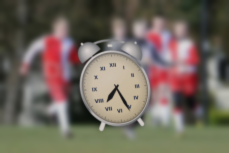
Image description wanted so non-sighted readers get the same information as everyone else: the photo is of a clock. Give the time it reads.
7:26
